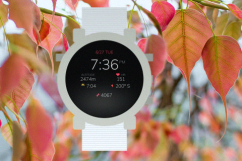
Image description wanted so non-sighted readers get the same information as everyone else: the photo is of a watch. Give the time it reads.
7:36
